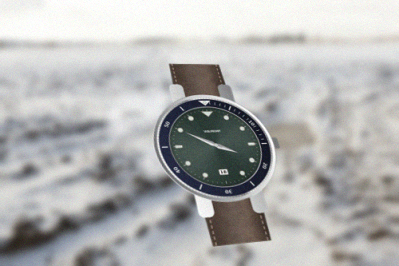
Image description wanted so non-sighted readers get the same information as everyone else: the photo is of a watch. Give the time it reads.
3:50
